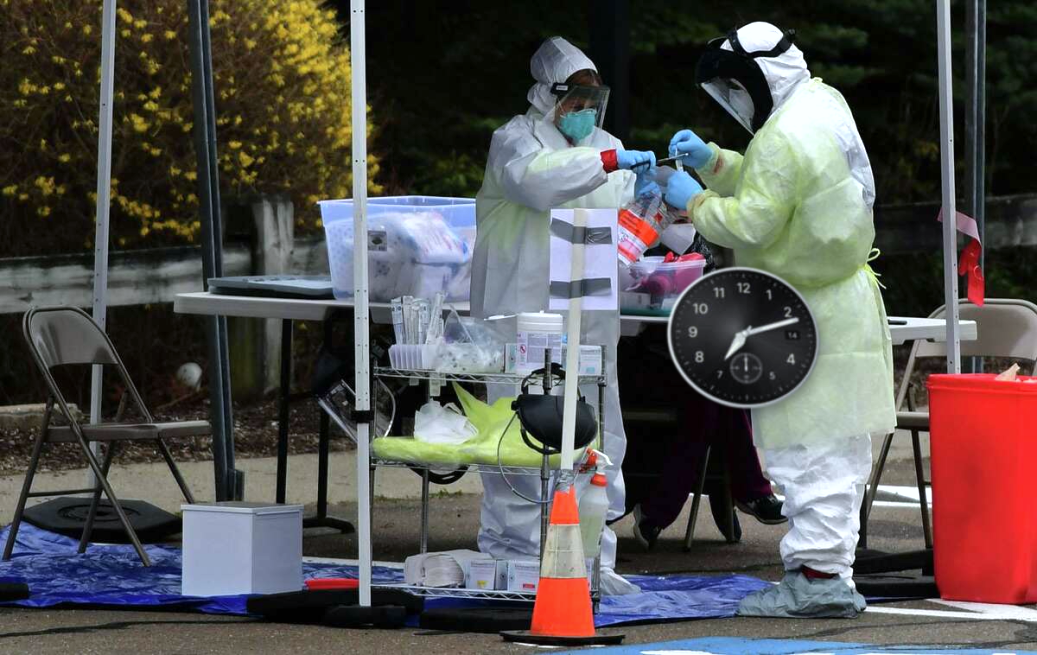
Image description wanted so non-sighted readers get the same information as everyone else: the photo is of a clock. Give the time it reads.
7:12
